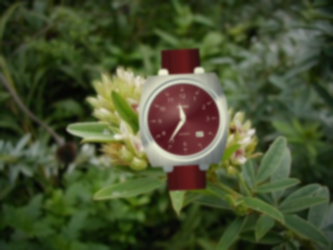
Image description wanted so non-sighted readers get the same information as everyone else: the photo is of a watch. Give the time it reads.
11:36
